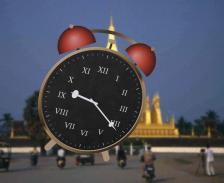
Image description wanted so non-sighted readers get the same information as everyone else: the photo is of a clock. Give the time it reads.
9:21
